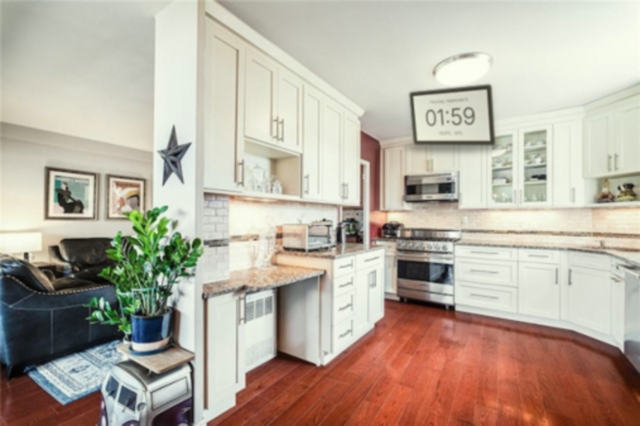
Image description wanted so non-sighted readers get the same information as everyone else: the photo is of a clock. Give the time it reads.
1:59
